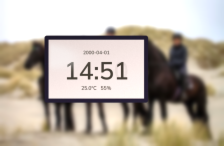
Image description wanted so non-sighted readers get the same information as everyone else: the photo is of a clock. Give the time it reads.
14:51
